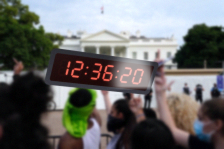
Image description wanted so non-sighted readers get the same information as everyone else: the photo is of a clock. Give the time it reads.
12:36:20
